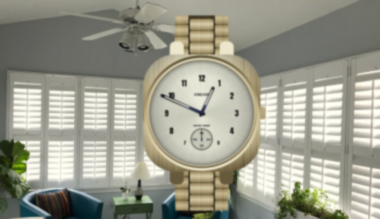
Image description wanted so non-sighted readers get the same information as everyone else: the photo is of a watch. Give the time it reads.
12:49
